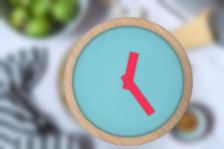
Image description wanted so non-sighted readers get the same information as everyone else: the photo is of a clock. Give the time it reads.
12:24
